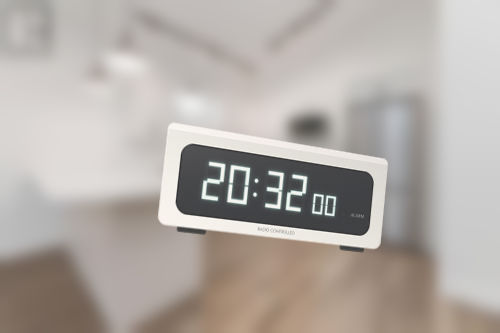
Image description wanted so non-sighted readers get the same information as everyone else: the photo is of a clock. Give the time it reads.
20:32:00
